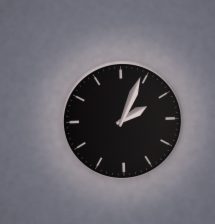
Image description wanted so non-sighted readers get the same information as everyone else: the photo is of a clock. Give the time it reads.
2:04
